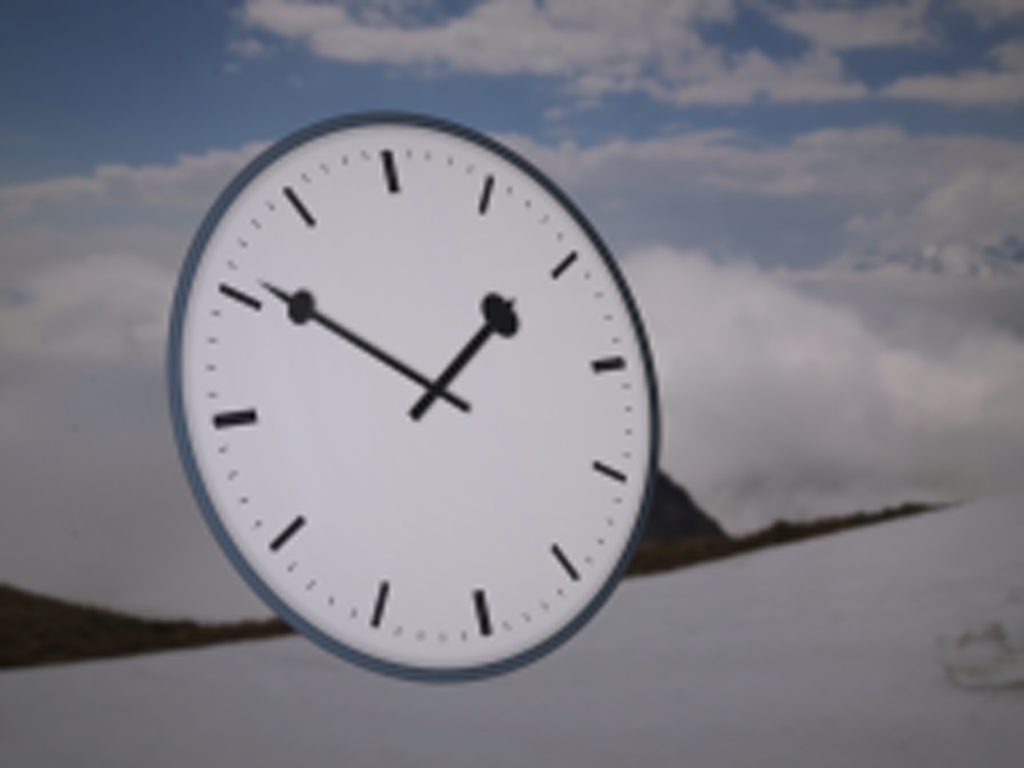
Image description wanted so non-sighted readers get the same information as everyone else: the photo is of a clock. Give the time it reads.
1:51
